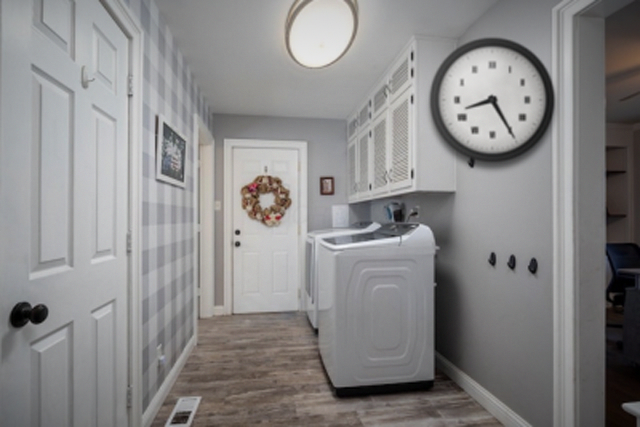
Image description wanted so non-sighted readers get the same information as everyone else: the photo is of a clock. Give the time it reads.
8:25
